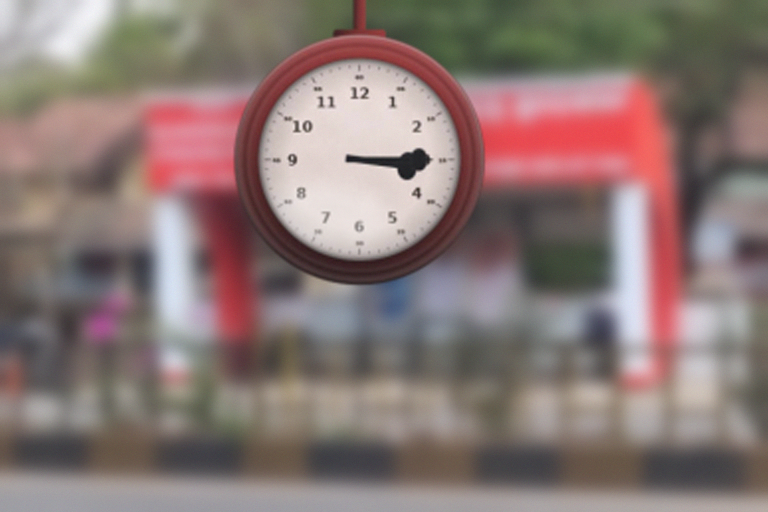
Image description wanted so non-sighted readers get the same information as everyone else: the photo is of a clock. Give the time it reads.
3:15
